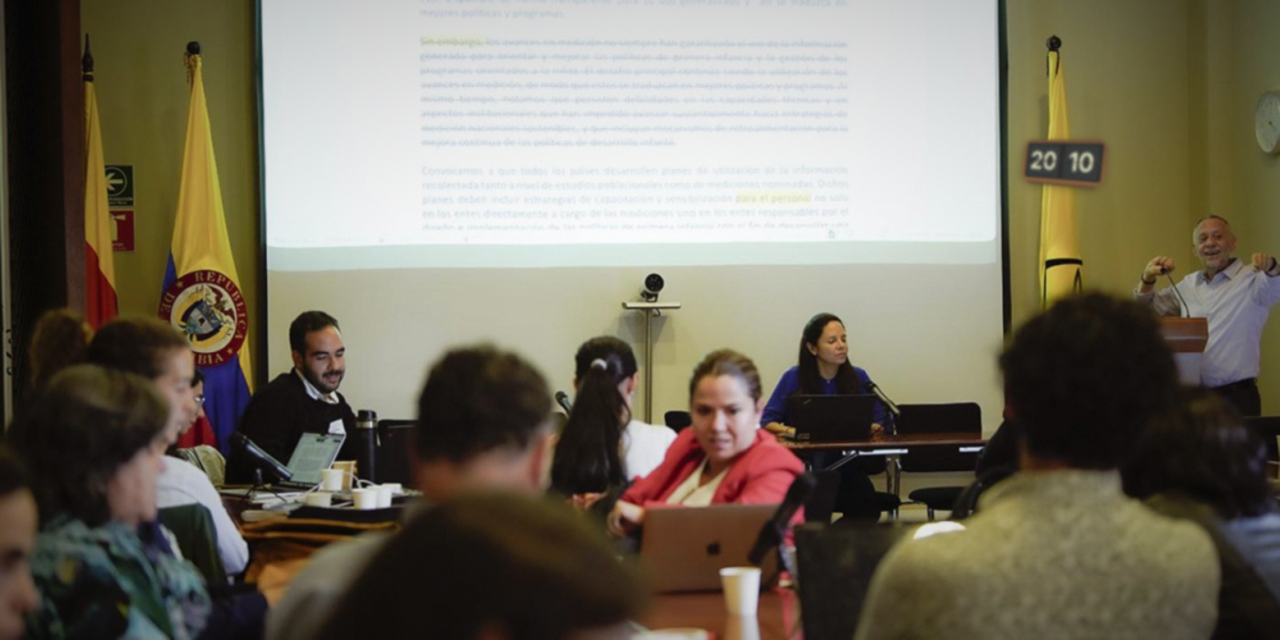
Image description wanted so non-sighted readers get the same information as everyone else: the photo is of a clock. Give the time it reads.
20:10
